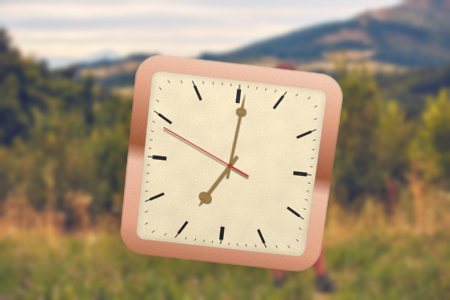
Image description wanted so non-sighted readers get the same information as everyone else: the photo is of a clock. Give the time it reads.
7:00:49
